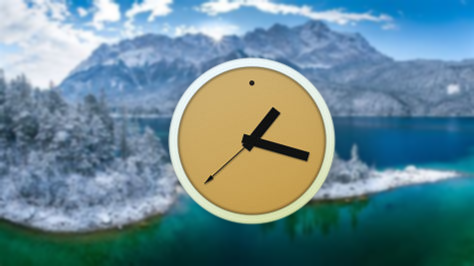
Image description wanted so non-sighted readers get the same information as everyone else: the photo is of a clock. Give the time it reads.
1:17:38
